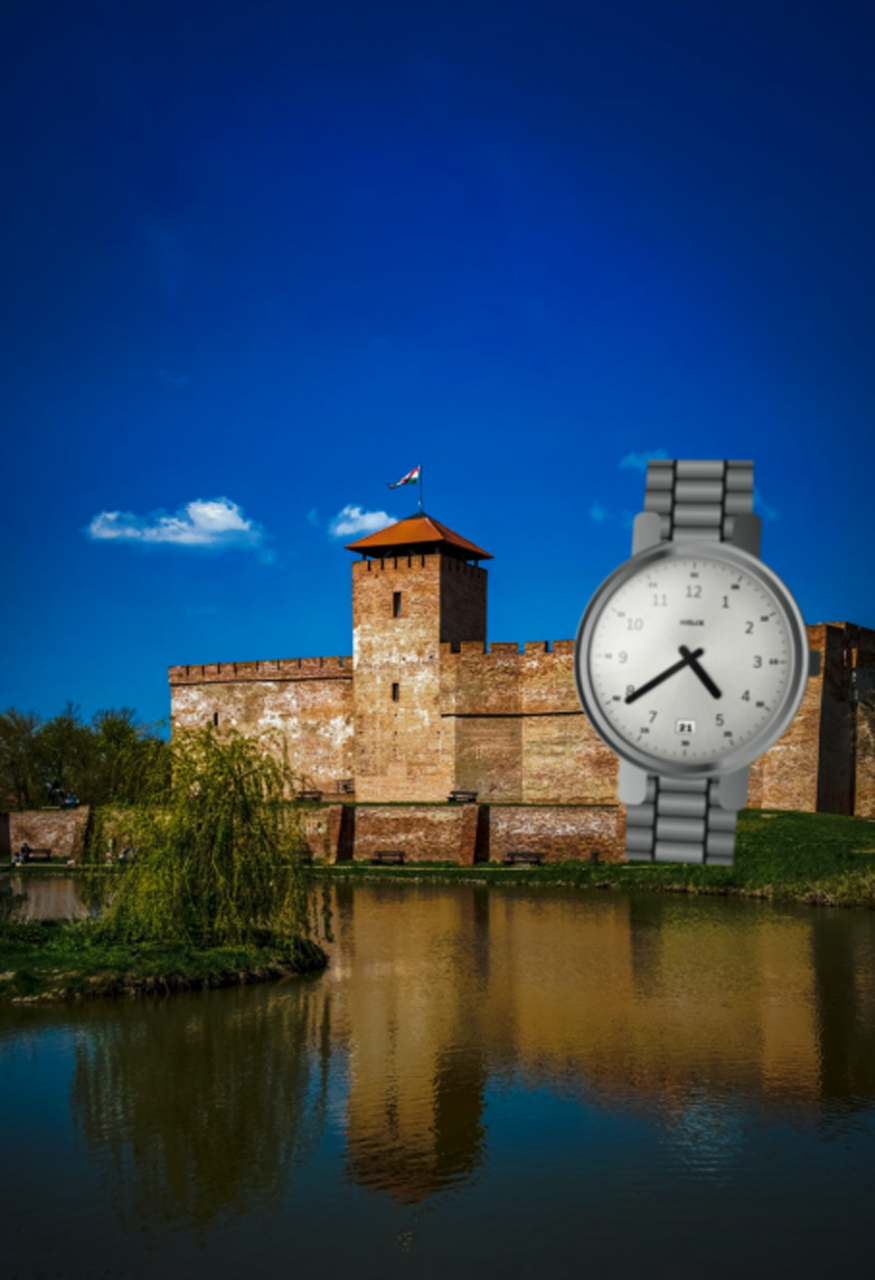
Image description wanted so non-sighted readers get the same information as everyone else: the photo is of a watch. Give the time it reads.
4:39
